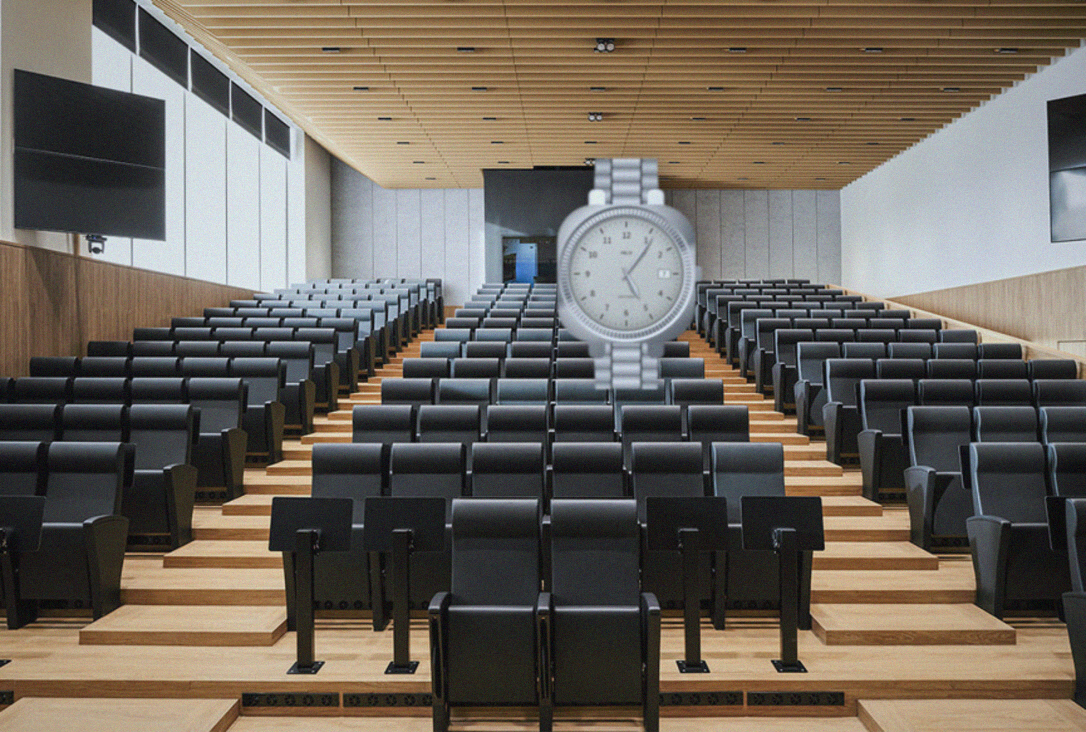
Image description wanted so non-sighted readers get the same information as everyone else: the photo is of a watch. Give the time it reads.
5:06
